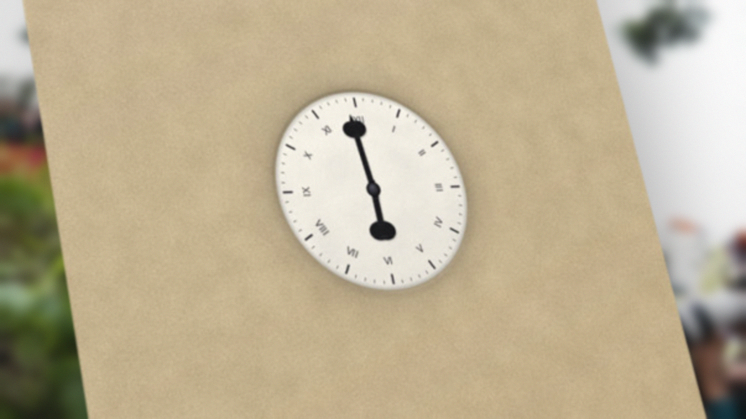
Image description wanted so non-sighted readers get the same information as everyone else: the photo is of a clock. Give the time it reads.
5:59
